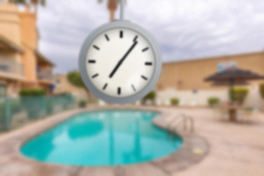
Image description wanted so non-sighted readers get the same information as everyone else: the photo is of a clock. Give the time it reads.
7:06
